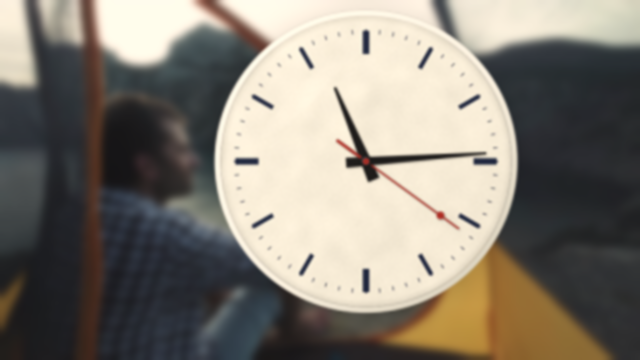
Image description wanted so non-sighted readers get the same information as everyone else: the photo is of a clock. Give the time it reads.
11:14:21
